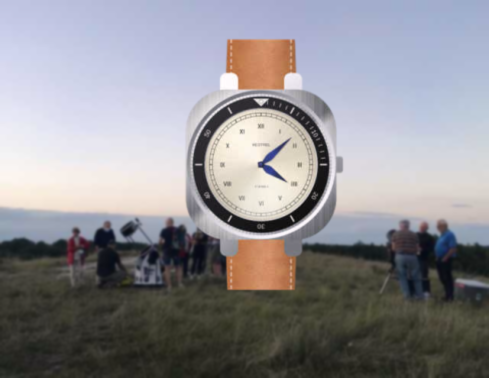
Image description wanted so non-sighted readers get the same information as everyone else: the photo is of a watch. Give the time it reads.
4:08
